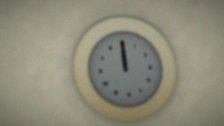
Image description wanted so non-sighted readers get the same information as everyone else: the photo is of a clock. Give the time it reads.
12:00
